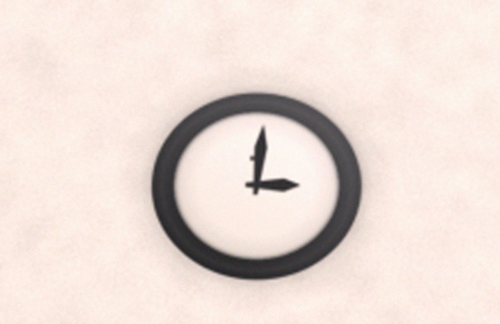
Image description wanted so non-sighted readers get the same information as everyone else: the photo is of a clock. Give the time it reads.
3:01
